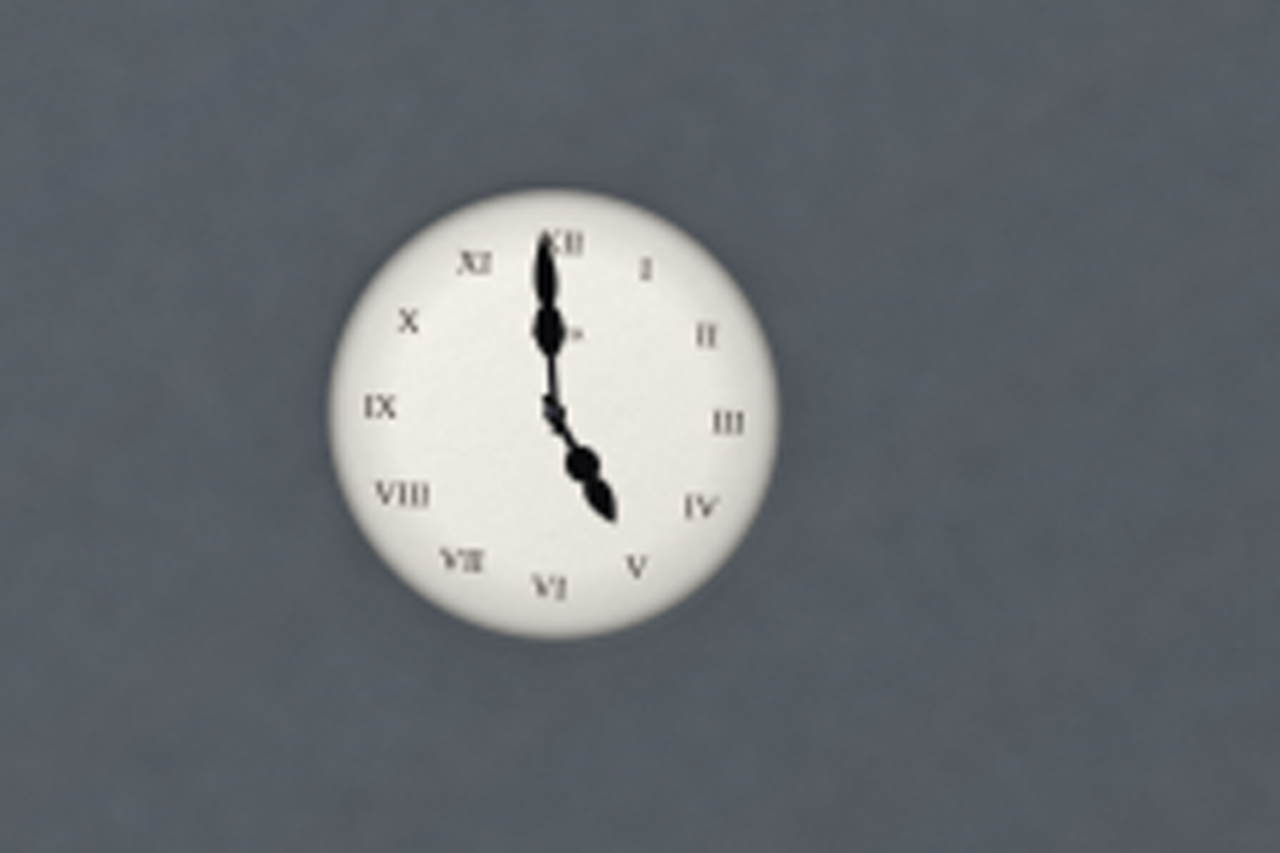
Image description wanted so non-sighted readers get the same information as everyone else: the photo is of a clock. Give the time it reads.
4:59
